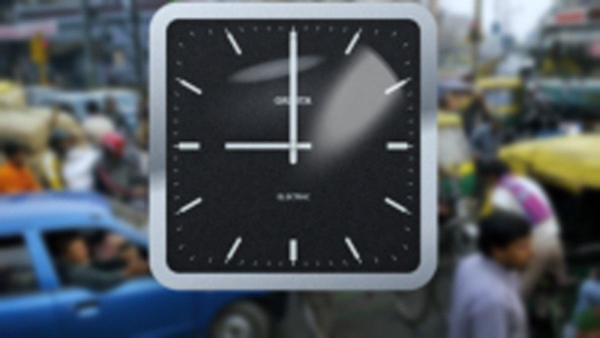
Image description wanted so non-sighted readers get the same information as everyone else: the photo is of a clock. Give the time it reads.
9:00
